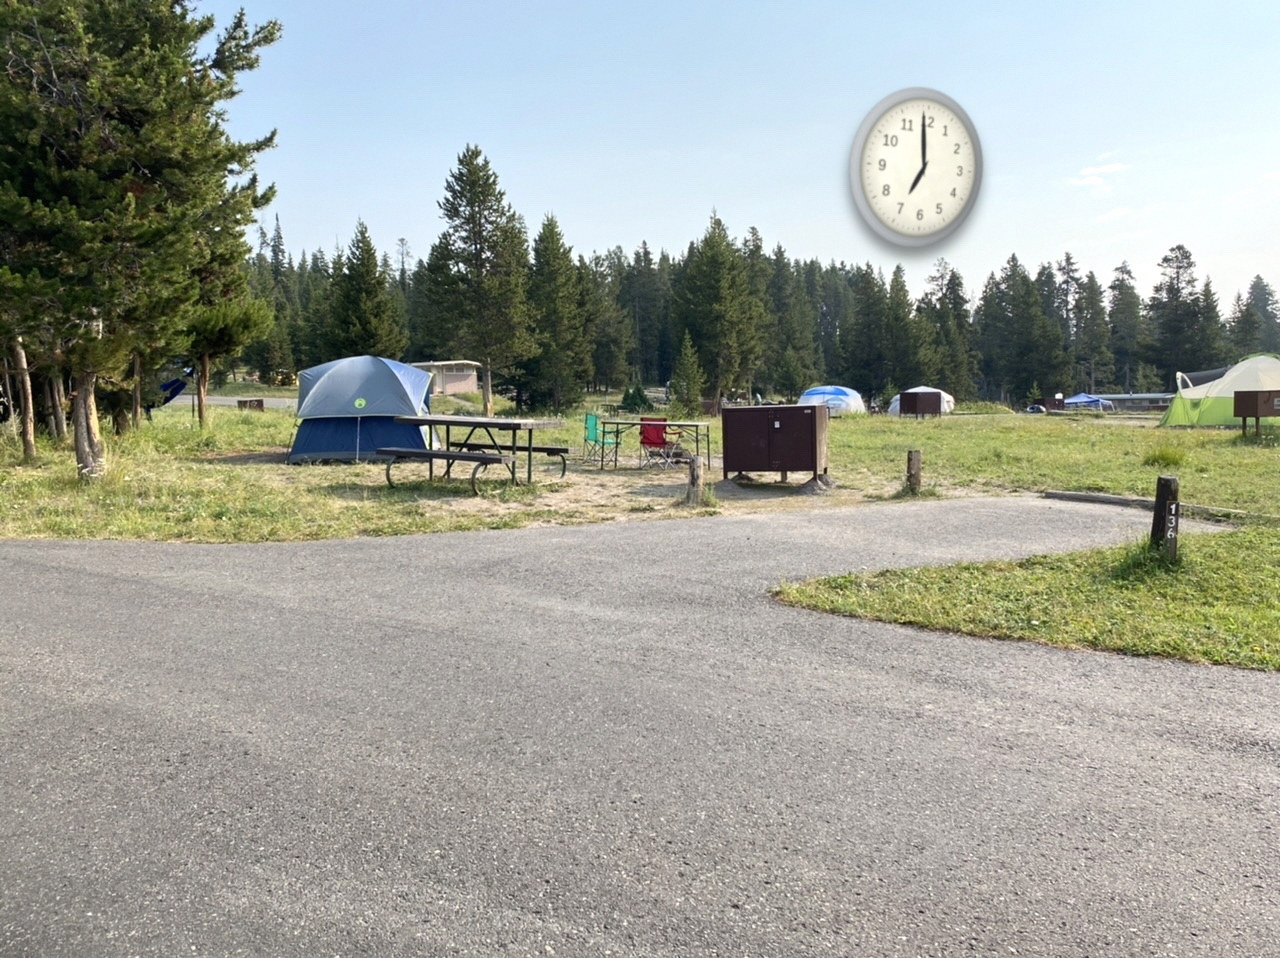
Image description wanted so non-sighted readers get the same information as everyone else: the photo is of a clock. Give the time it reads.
6:59
